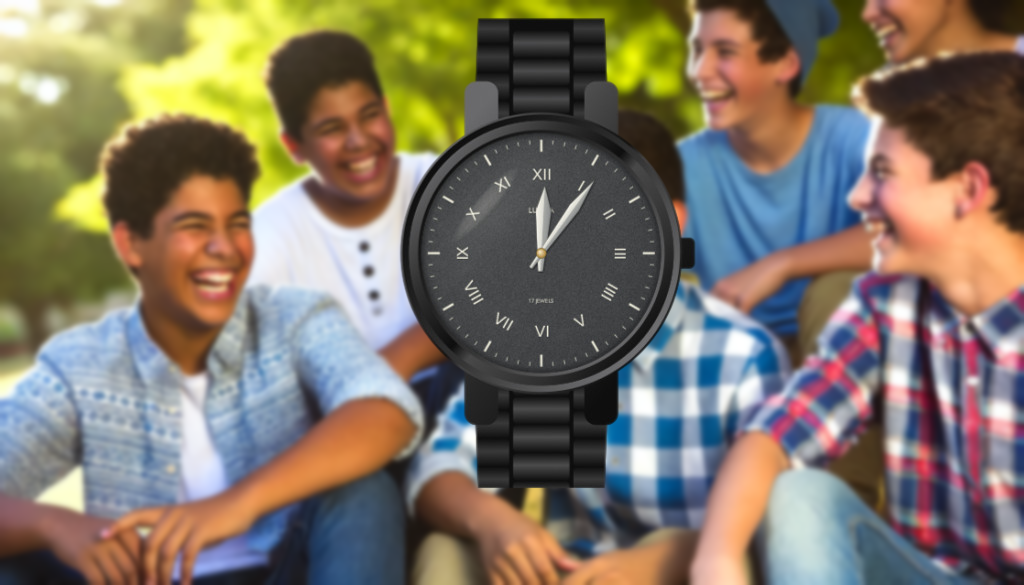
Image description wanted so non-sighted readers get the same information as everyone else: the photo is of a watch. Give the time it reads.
12:06
